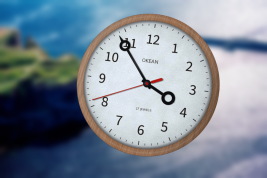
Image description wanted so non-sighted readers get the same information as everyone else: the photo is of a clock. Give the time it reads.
3:53:41
